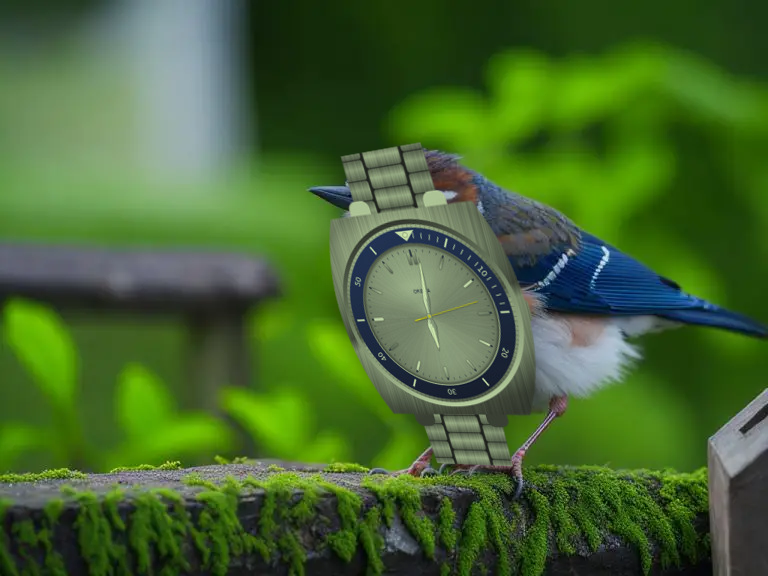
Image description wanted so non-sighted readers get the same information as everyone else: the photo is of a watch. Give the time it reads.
6:01:13
